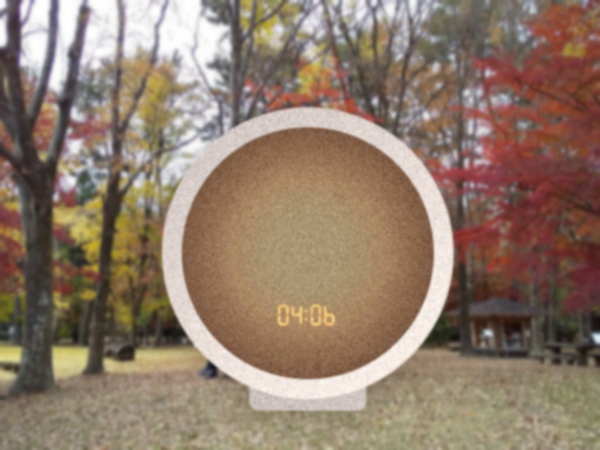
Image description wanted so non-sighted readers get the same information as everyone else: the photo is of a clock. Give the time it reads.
4:06
